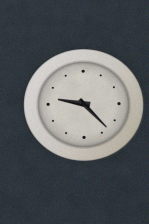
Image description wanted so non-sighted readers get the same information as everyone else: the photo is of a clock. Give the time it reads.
9:23
